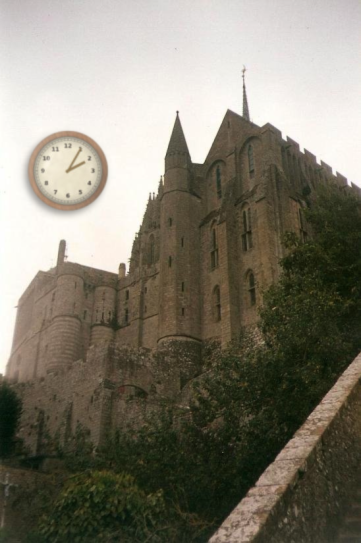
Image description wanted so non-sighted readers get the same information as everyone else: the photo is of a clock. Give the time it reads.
2:05
